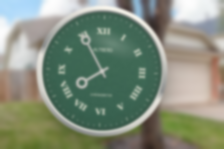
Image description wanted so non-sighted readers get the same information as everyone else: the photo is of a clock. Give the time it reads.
7:55
